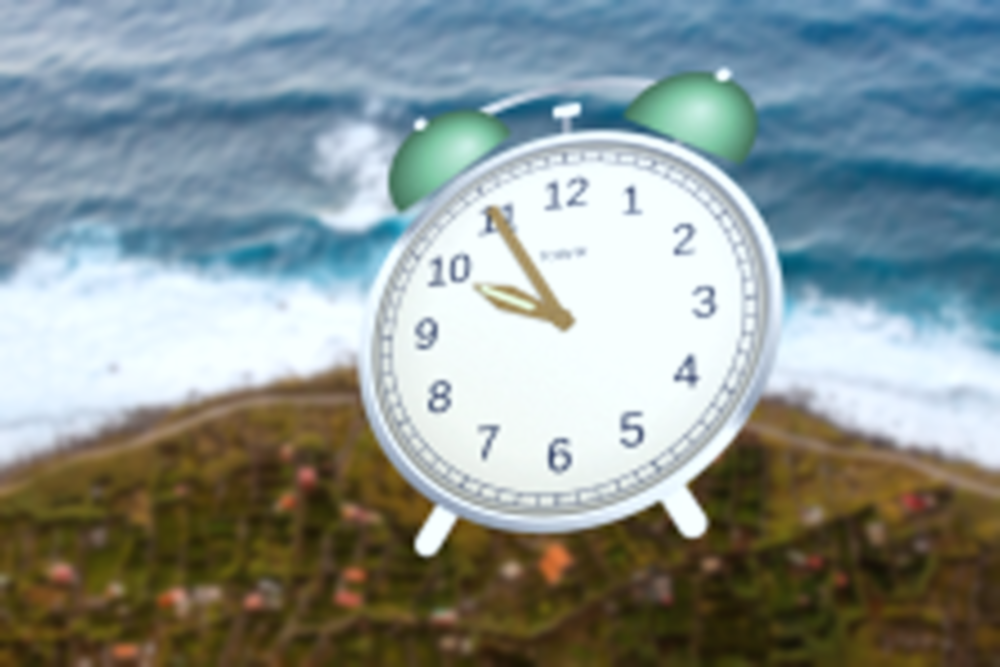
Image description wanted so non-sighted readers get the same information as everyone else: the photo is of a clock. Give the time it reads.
9:55
